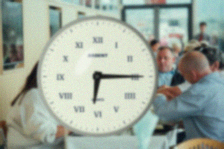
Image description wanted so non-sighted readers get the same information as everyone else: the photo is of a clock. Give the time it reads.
6:15
